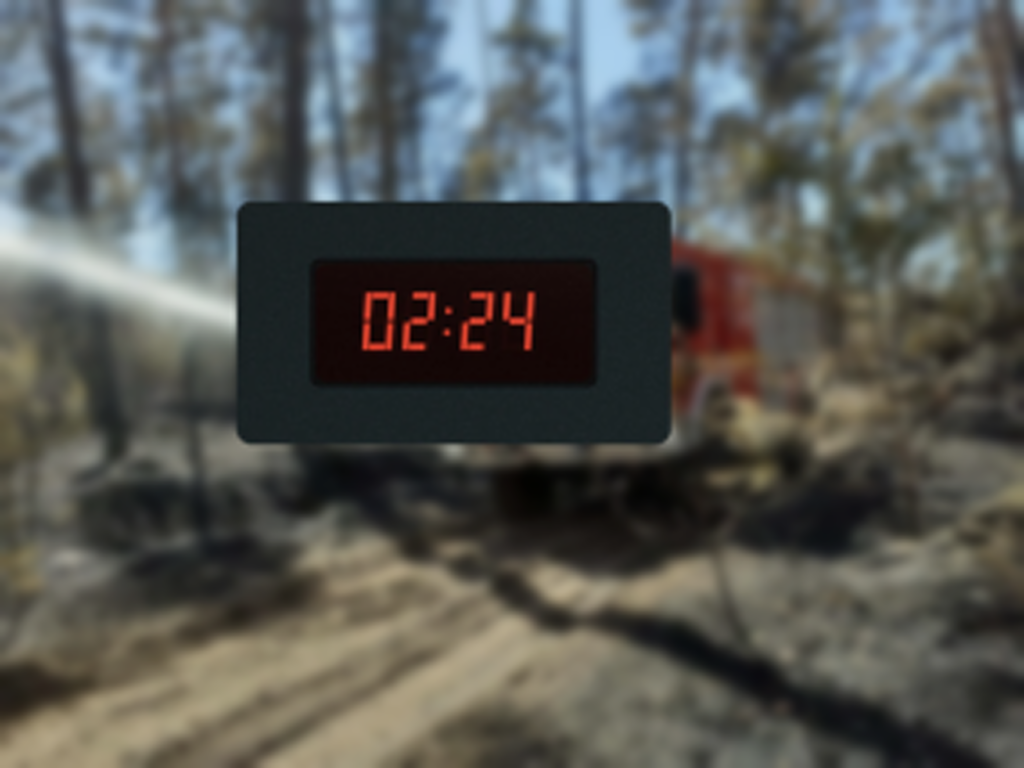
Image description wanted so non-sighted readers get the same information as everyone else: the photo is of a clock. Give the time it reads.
2:24
